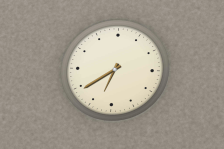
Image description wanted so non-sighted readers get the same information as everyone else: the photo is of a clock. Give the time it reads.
6:39
